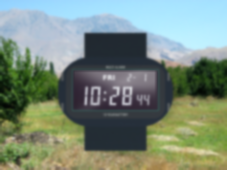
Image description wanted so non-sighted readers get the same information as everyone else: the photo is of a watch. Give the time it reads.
10:28
